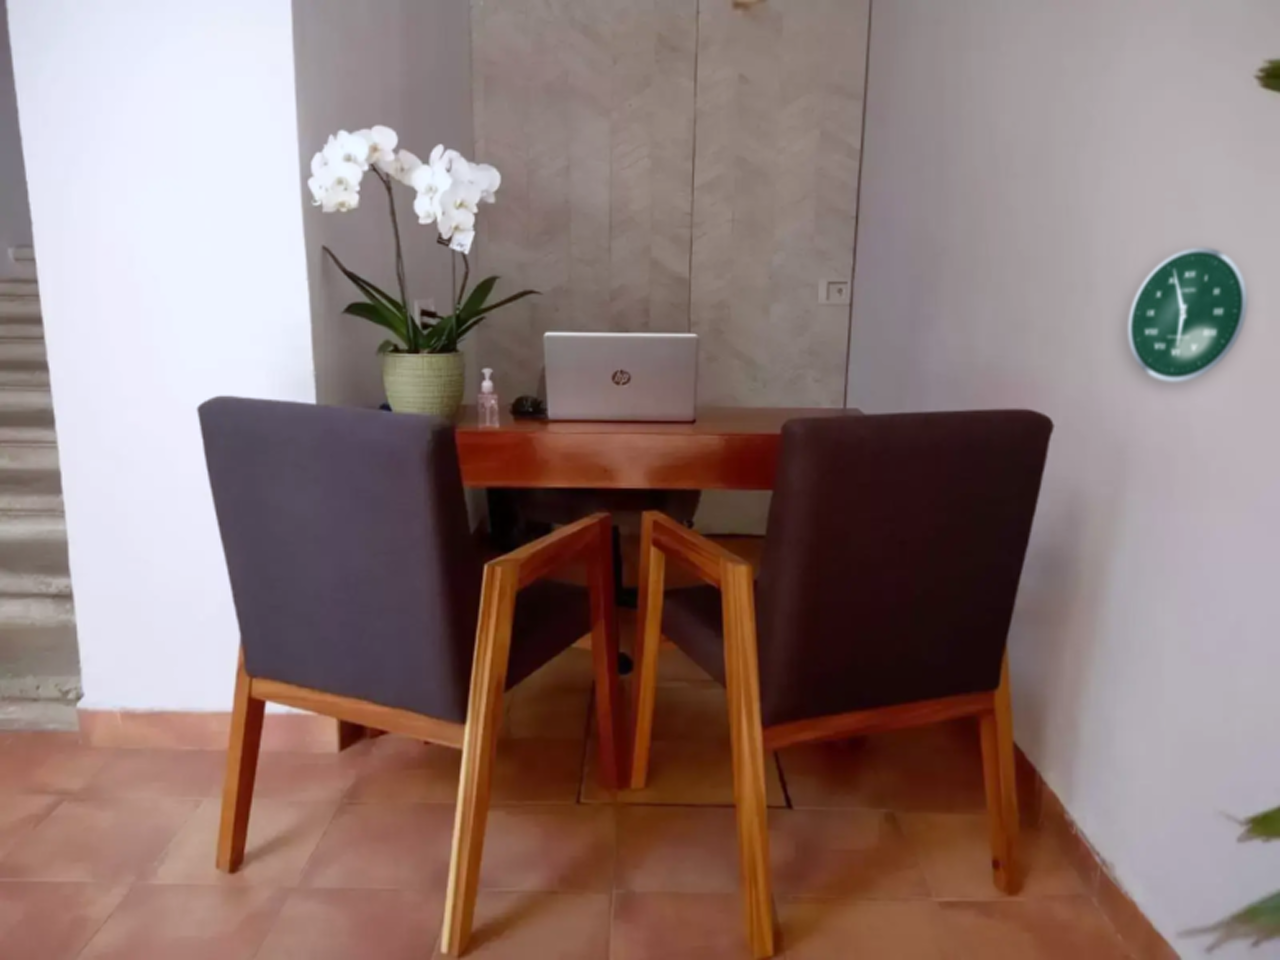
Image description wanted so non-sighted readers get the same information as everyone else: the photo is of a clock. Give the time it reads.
5:56
